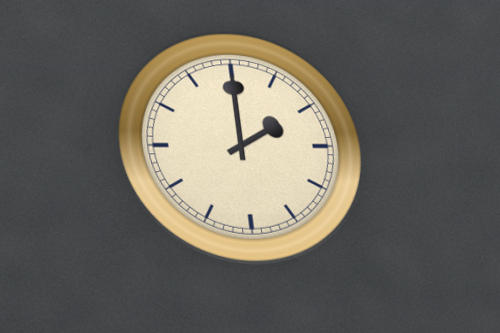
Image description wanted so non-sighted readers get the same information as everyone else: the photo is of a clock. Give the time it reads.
2:00
